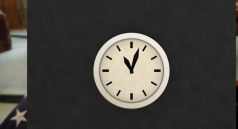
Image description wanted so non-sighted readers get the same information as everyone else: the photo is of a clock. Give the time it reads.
11:03
